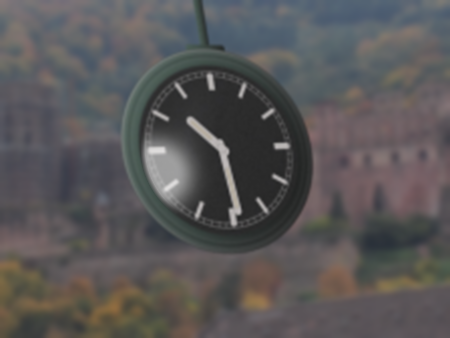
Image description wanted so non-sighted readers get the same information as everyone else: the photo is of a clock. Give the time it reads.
10:29
